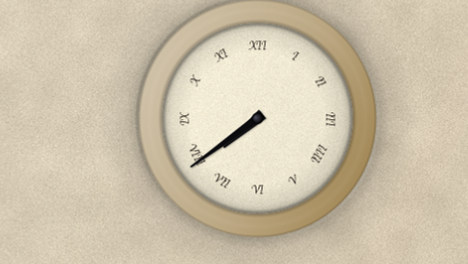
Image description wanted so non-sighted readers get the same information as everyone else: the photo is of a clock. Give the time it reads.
7:39
